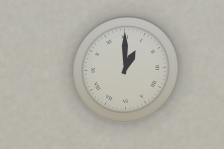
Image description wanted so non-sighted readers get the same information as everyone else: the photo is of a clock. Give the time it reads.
1:00
